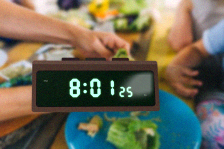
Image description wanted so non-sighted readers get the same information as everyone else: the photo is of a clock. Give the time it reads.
8:01:25
